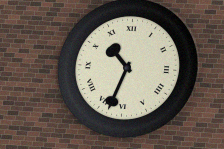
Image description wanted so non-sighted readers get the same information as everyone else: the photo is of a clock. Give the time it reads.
10:33
